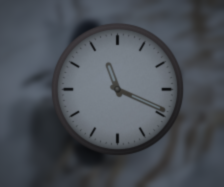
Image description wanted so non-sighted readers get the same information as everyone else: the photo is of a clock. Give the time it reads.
11:19
